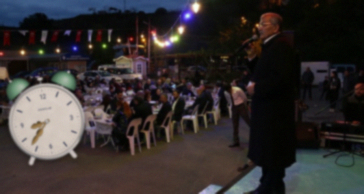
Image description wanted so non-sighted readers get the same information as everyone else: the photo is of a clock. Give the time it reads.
8:37
